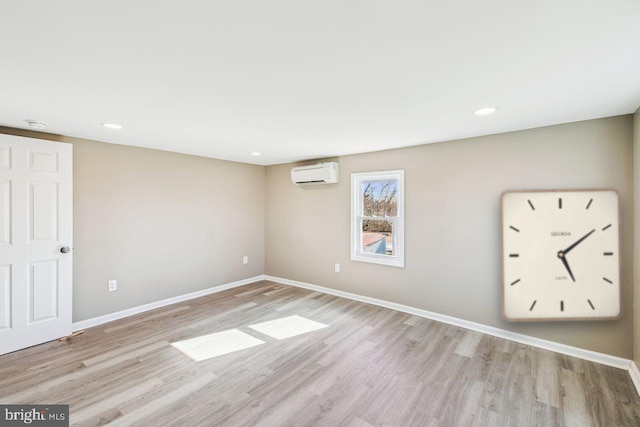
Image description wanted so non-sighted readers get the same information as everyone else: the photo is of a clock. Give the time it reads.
5:09
